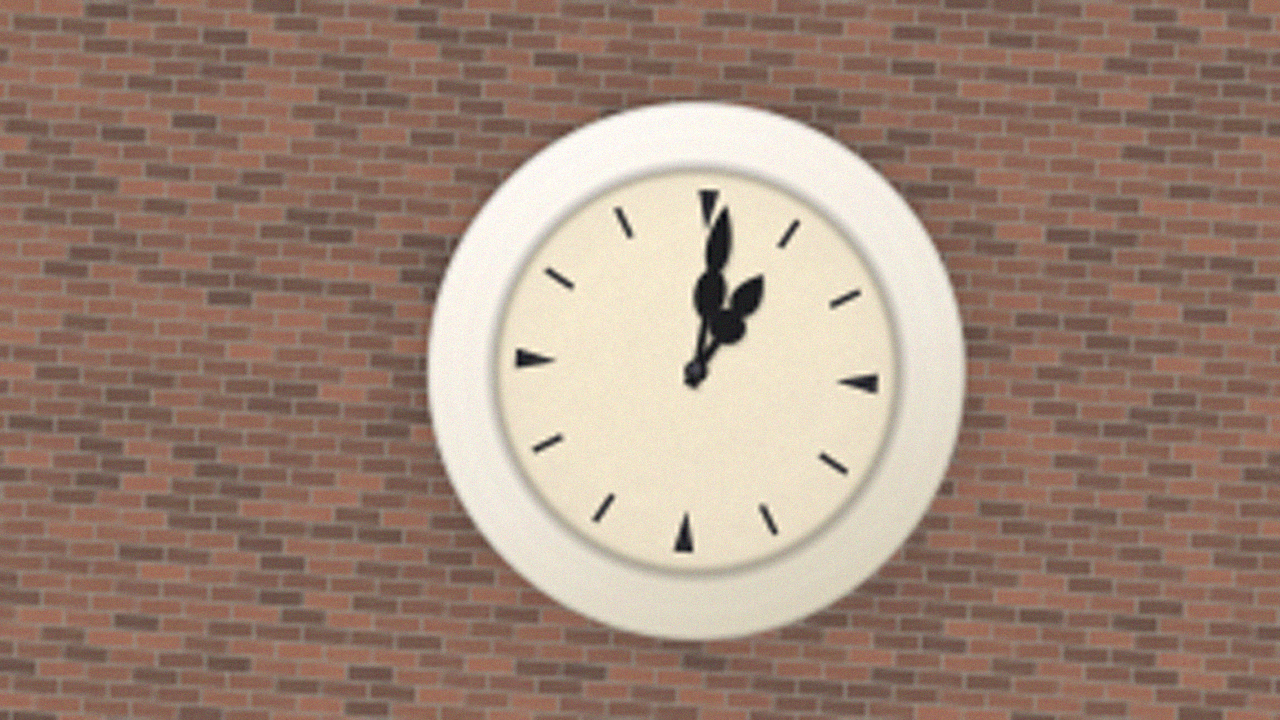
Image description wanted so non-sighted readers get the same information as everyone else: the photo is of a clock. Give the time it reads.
1:01
